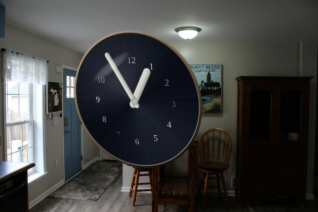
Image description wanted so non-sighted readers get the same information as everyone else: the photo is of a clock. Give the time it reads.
12:55
